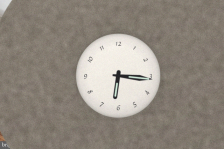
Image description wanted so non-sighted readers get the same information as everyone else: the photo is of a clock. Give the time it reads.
6:16
